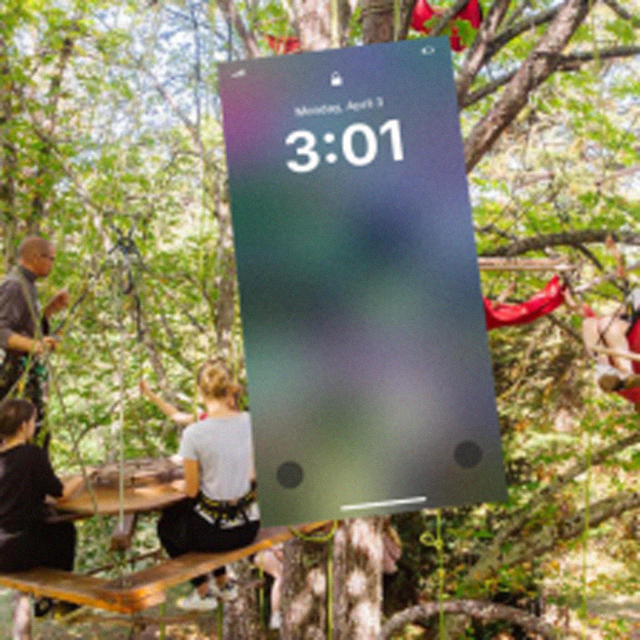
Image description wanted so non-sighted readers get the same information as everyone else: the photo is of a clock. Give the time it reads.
3:01
